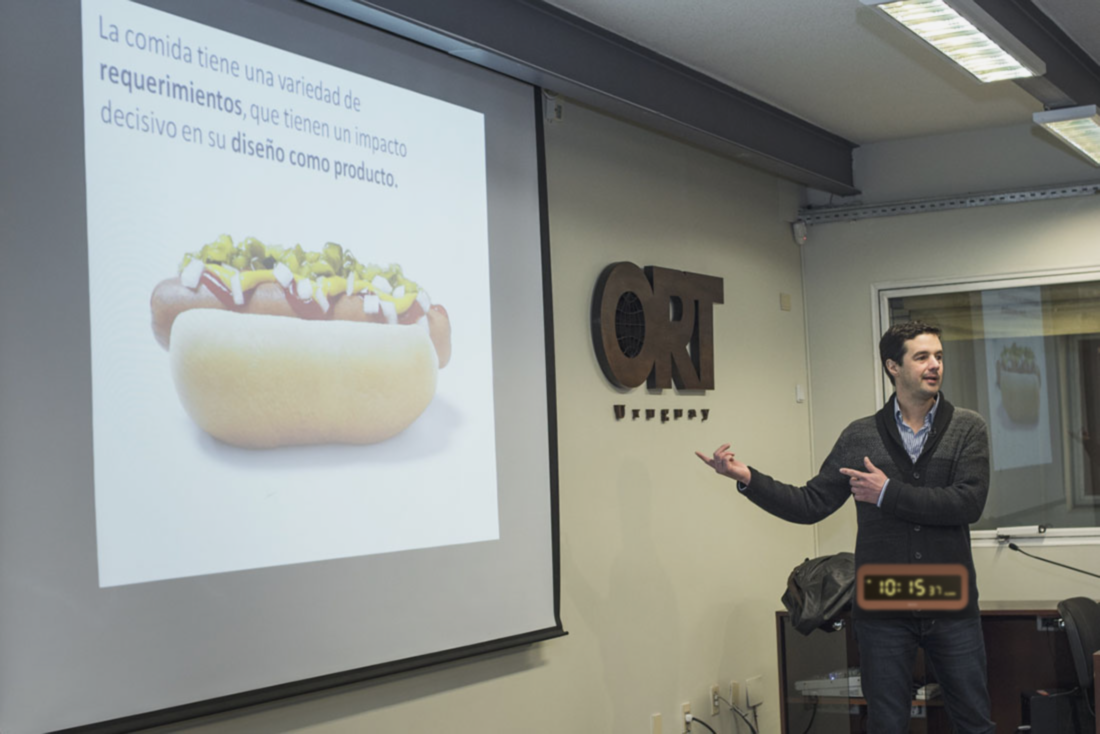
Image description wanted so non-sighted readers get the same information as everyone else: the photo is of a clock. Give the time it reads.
10:15
